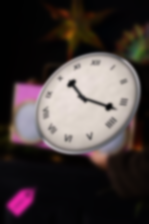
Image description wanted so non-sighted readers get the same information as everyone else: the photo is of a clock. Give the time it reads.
10:17
